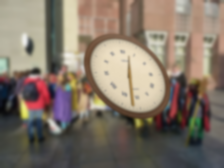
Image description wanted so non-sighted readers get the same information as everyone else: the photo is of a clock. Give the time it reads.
12:32
